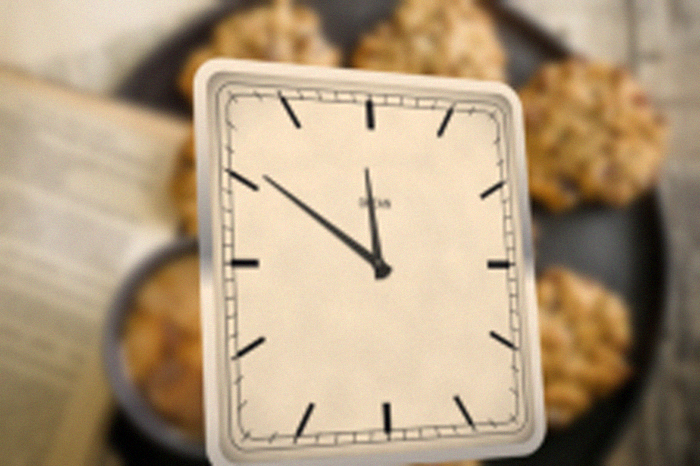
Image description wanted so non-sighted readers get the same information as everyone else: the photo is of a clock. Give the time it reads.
11:51
